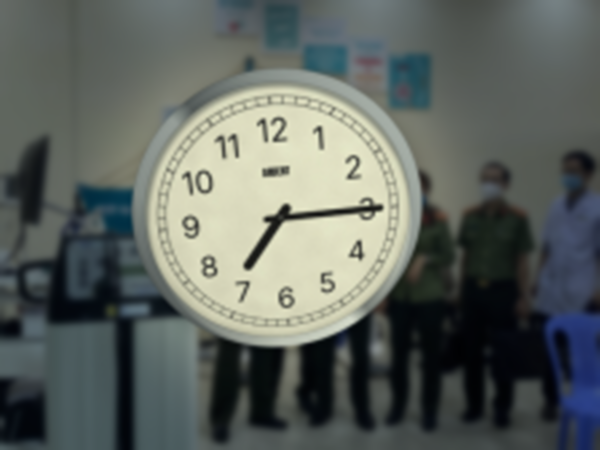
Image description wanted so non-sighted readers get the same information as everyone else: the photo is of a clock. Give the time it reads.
7:15
